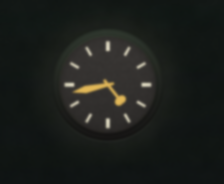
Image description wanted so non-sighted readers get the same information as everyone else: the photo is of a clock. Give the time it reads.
4:43
